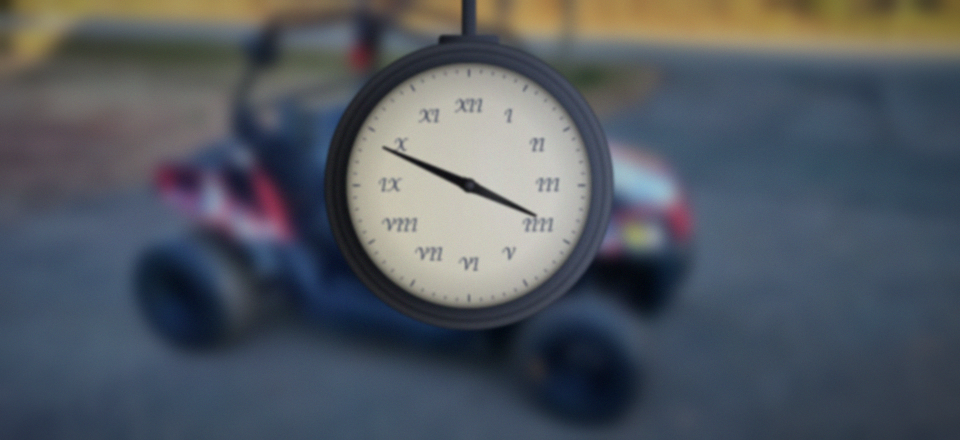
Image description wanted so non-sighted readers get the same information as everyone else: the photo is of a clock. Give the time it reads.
3:49
